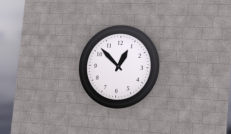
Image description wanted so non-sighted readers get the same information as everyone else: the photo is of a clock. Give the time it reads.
12:52
